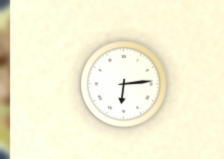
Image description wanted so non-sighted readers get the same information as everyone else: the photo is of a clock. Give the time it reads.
6:14
